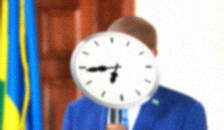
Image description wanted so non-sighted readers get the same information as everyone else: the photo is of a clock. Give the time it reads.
6:44
